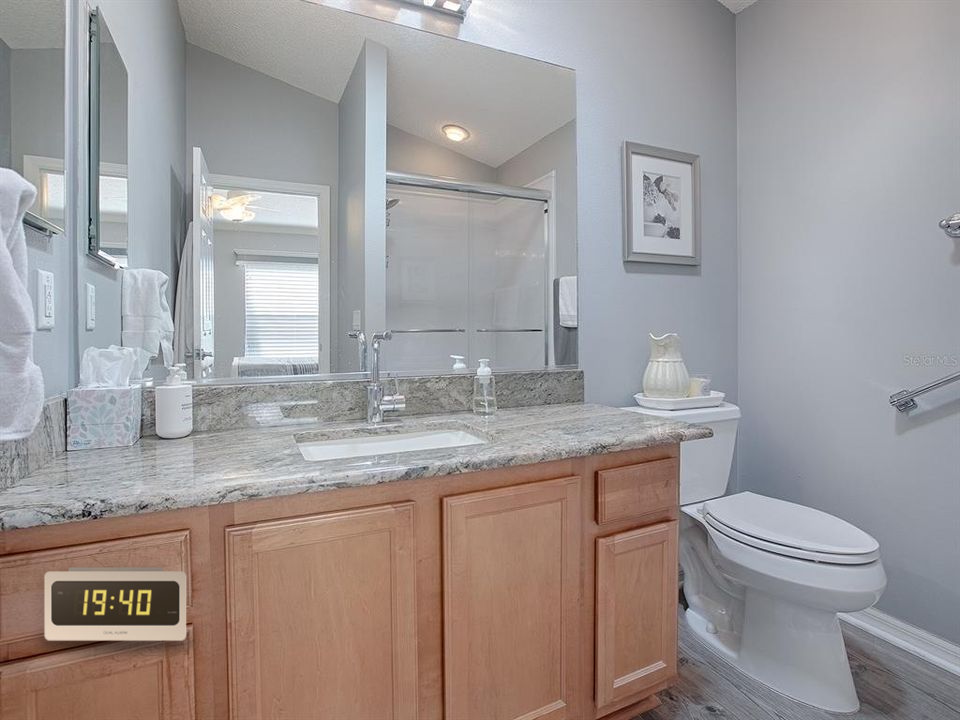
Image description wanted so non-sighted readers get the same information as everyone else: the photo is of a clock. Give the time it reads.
19:40
